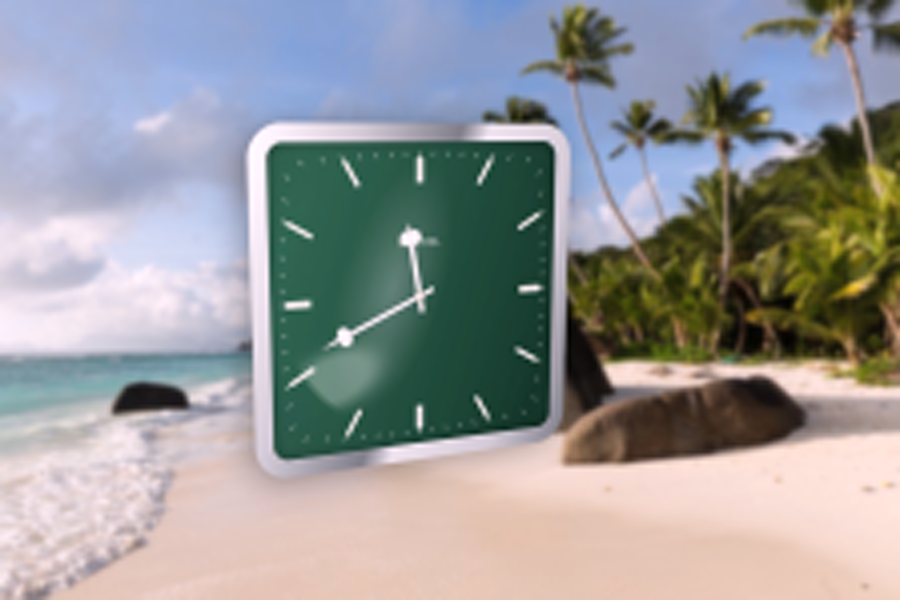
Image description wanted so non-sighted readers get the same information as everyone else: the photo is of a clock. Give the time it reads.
11:41
